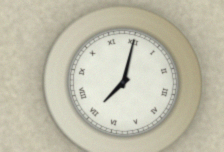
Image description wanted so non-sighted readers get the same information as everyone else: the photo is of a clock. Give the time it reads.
7:00
